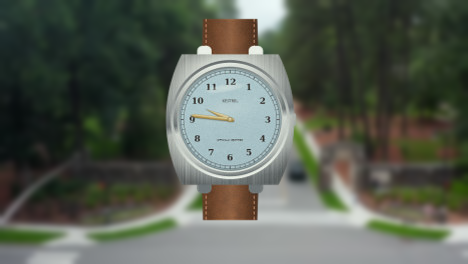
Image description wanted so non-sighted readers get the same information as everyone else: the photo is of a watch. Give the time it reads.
9:46
